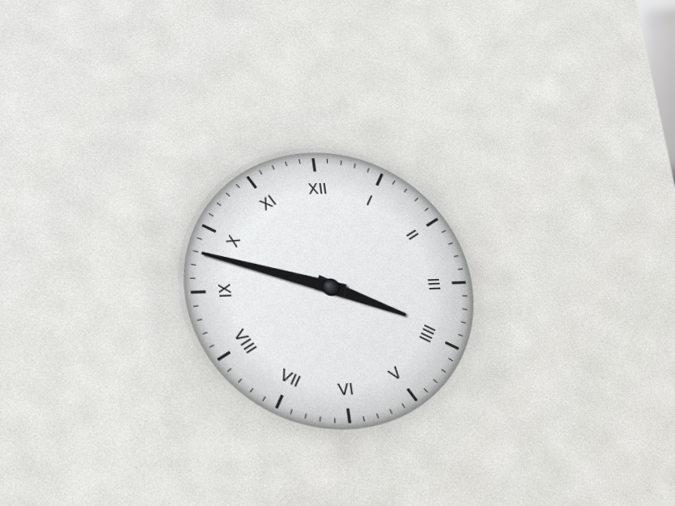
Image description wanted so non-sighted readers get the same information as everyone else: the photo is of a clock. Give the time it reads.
3:48
